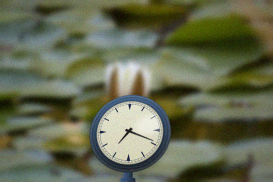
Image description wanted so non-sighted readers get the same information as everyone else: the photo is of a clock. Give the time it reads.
7:19
